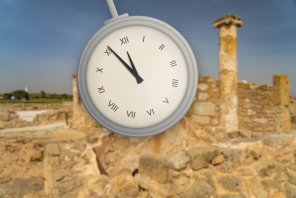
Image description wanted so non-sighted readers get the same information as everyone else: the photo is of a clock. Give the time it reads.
11:56
